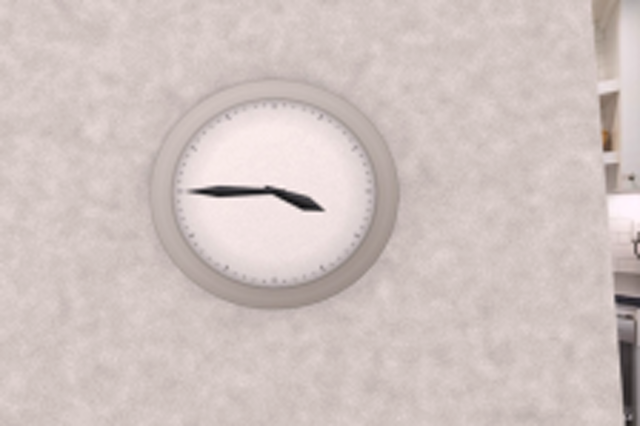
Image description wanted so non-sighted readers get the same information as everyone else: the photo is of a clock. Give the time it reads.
3:45
